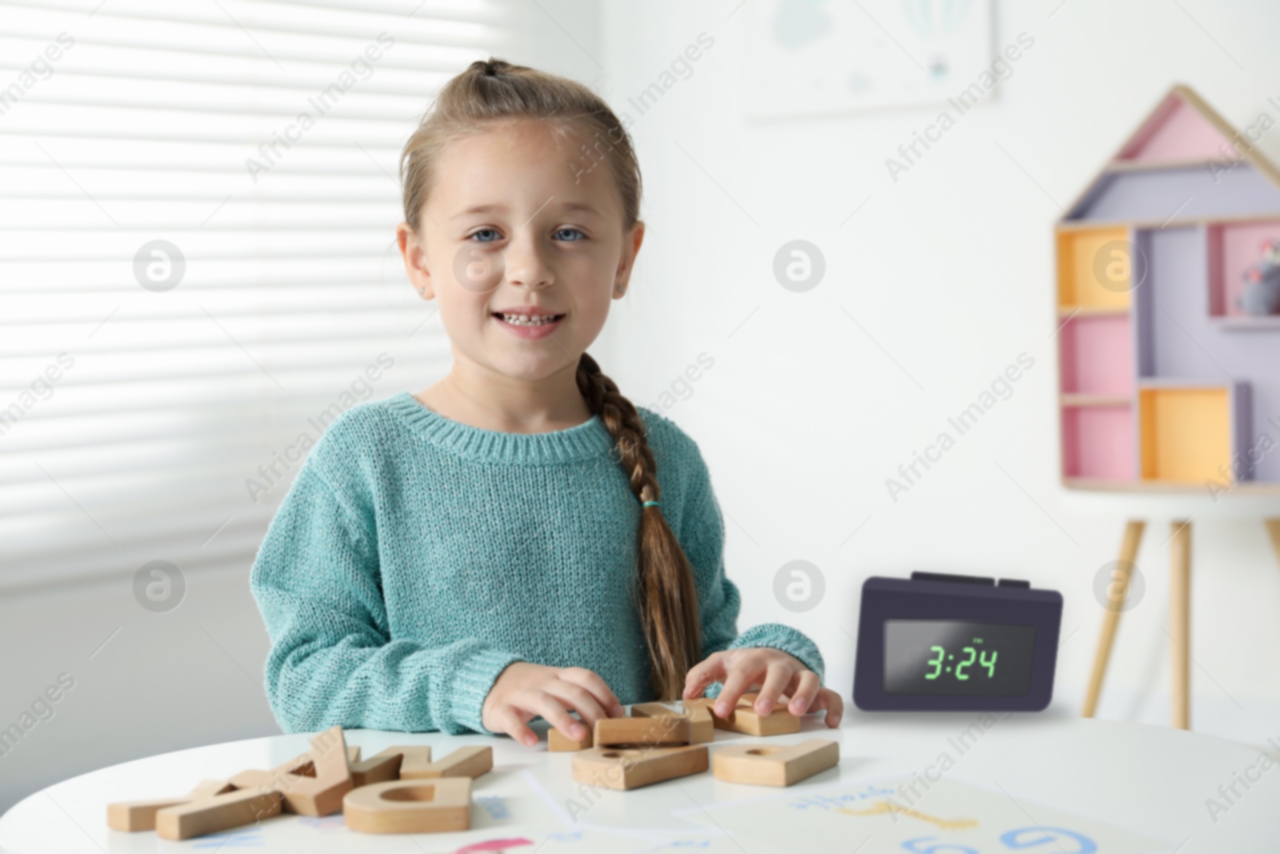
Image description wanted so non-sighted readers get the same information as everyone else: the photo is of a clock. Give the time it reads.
3:24
